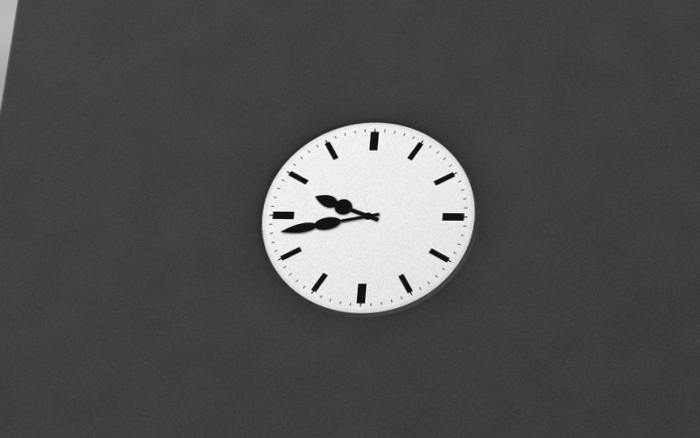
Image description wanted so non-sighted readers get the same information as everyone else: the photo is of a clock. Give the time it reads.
9:43
